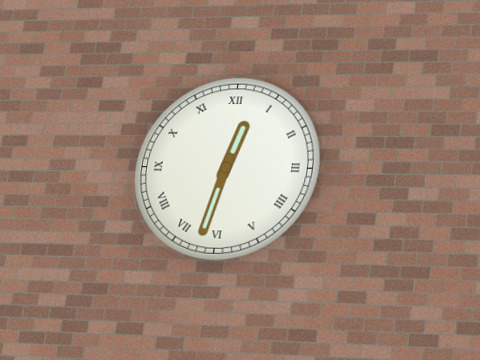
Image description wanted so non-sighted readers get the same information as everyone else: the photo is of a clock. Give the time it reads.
12:32
